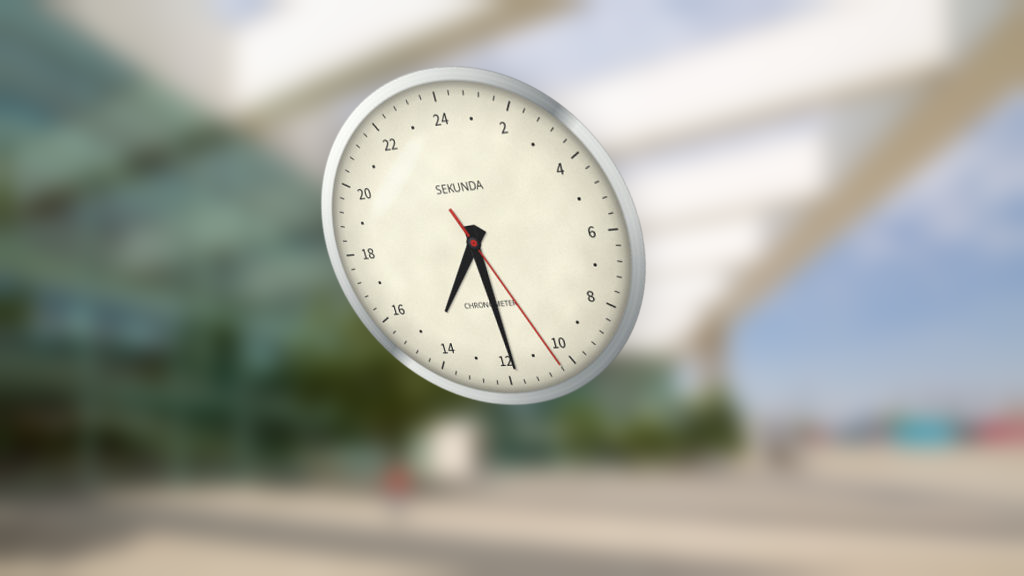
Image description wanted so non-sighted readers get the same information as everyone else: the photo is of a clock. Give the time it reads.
14:29:26
